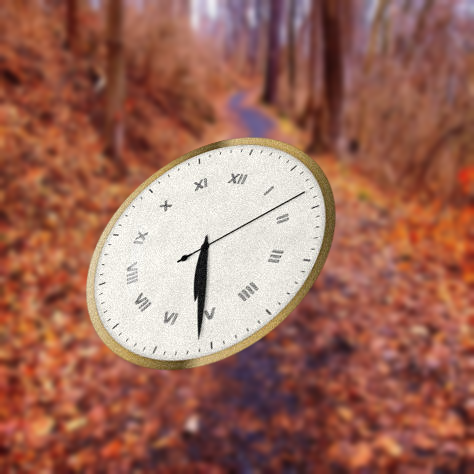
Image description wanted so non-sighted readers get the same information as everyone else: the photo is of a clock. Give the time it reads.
5:26:08
